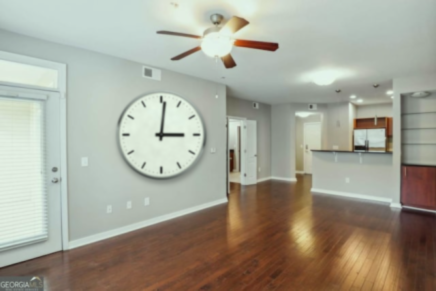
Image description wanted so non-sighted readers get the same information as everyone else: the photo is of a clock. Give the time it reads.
3:01
